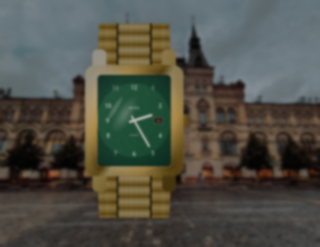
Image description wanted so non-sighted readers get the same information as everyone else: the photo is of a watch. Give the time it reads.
2:25
